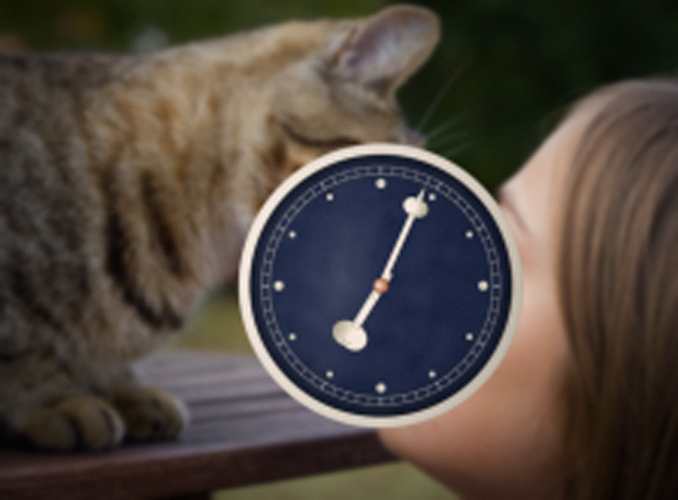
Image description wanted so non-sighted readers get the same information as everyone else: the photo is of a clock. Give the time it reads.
7:04
